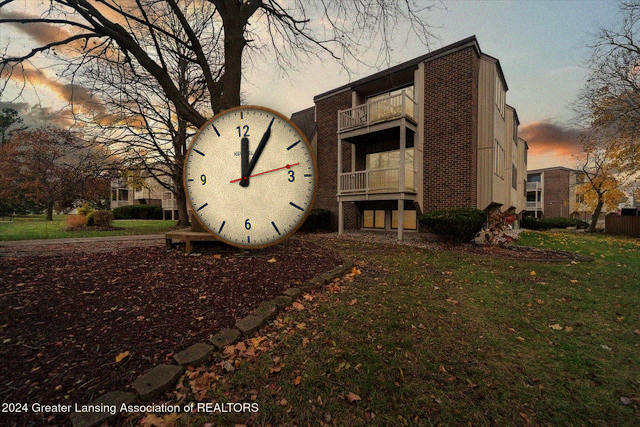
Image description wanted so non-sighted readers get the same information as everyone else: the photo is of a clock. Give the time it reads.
12:05:13
